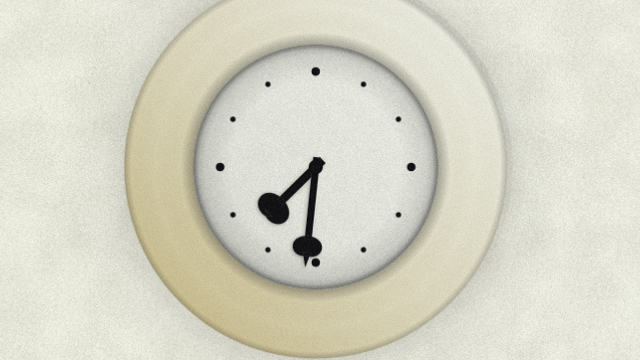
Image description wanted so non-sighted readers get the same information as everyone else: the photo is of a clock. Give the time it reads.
7:31
